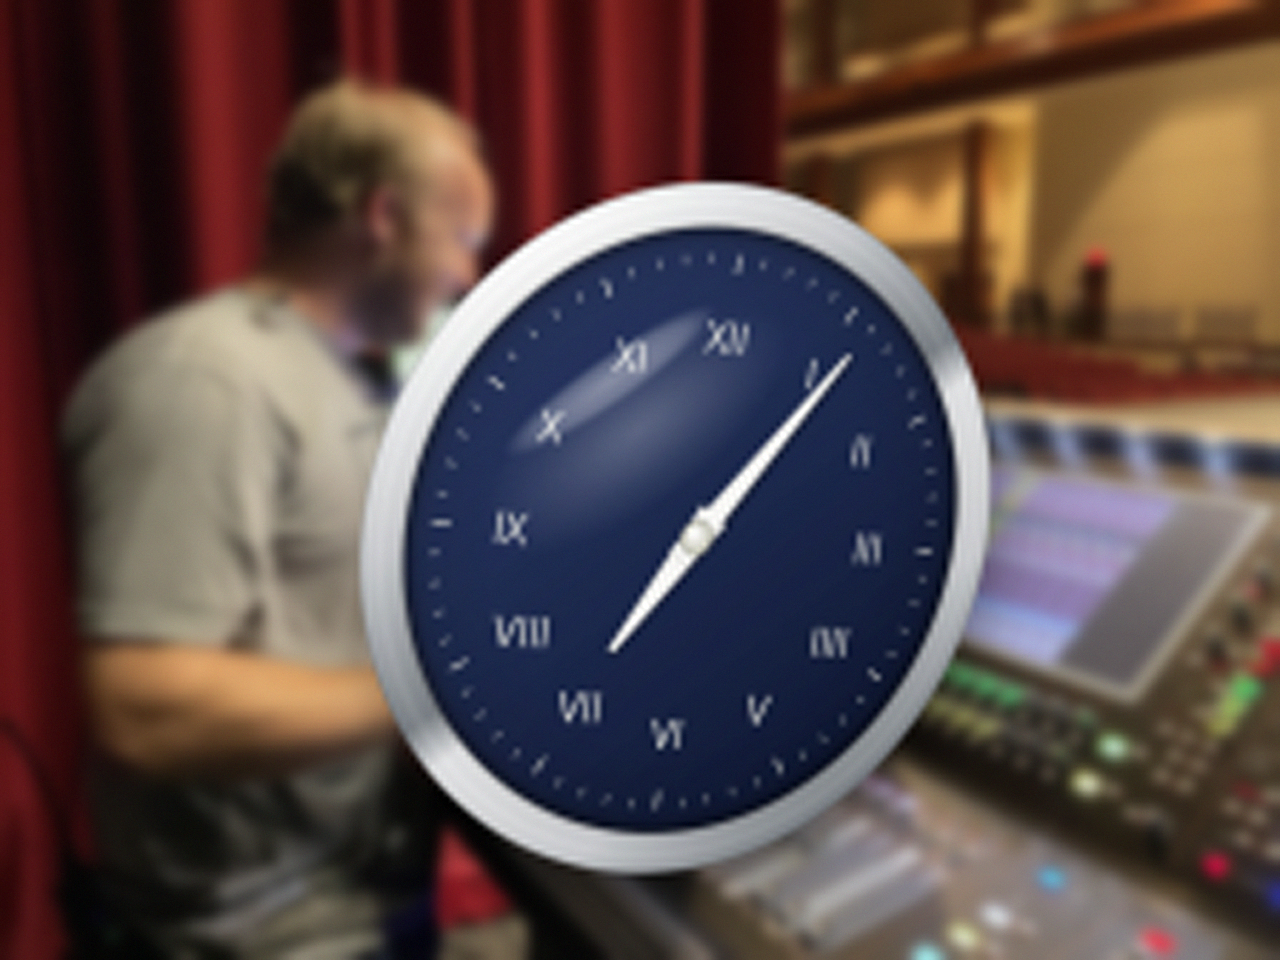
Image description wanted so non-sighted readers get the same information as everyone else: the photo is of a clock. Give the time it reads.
7:06
